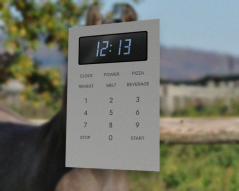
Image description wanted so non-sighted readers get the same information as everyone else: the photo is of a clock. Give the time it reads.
12:13
